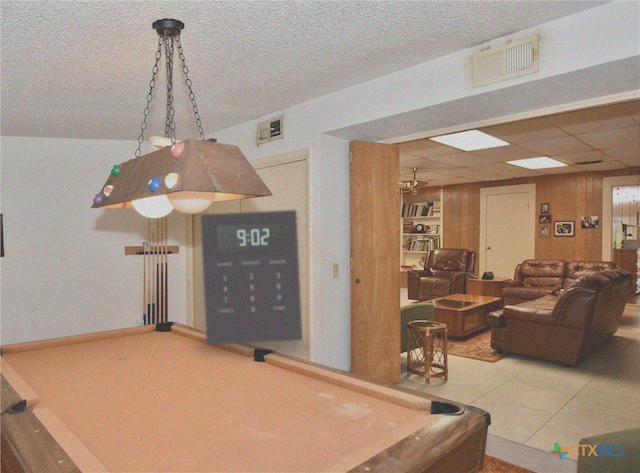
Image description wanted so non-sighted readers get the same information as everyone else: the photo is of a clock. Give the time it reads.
9:02
